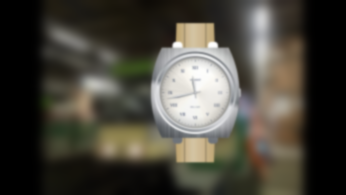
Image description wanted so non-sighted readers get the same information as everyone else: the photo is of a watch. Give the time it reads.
11:43
